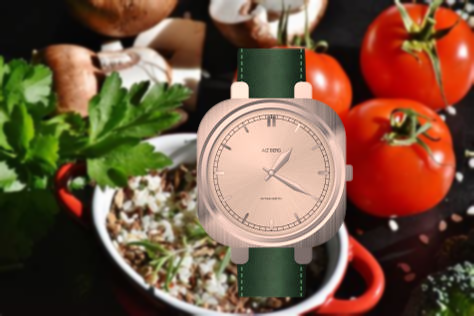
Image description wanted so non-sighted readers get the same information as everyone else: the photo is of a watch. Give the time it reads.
1:20
